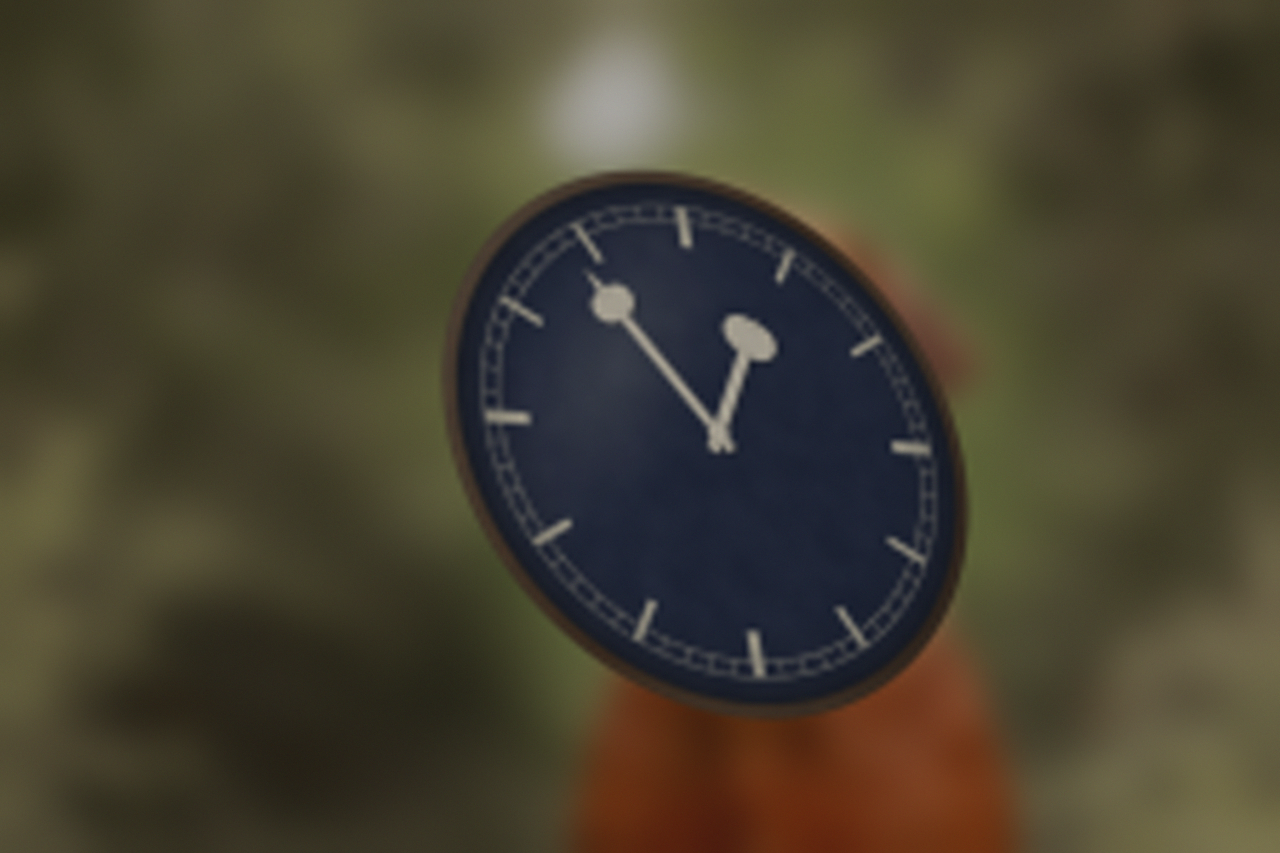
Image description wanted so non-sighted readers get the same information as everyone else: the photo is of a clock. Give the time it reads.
12:54
